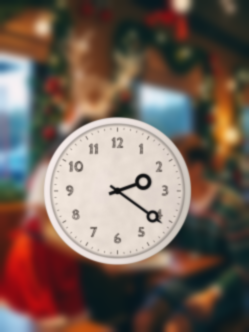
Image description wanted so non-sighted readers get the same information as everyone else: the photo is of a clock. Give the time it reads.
2:21
